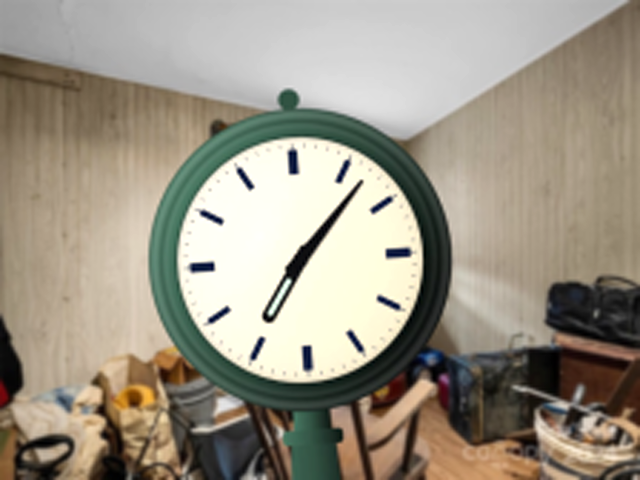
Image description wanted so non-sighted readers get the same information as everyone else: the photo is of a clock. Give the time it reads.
7:07
